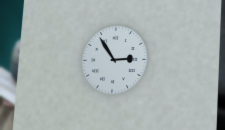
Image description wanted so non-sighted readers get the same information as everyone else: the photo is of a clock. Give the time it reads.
2:54
